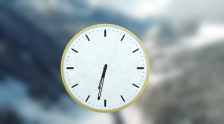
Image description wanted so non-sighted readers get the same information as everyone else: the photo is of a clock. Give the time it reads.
6:32
